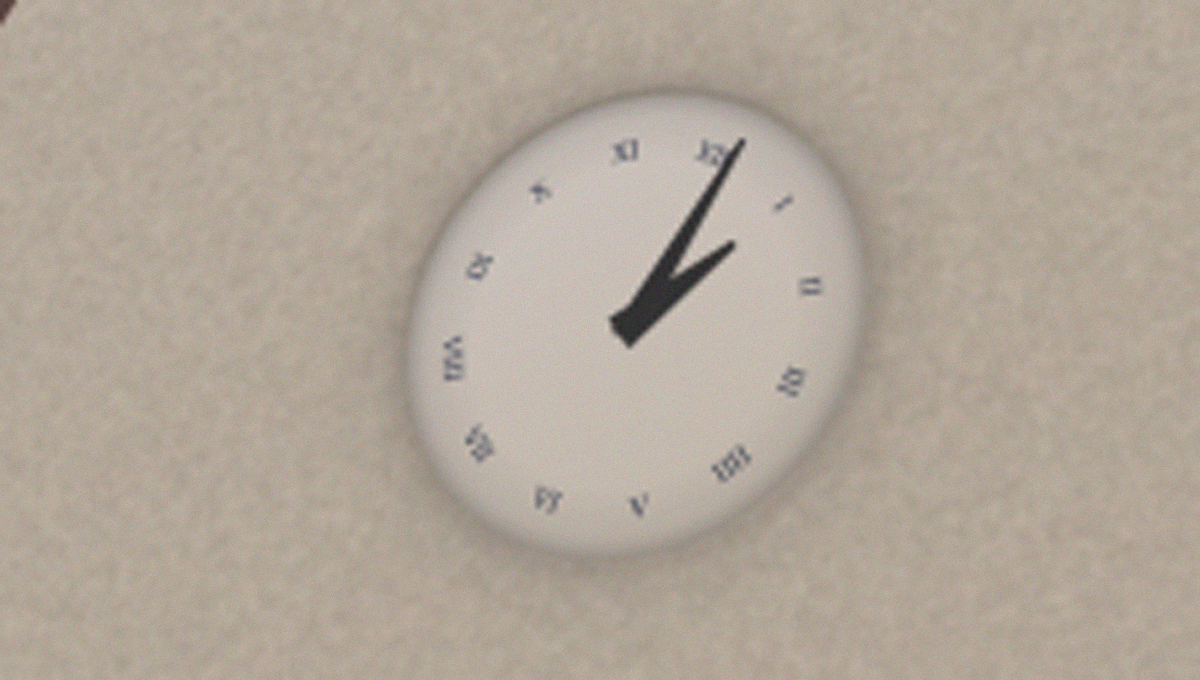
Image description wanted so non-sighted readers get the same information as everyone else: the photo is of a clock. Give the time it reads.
1:01
